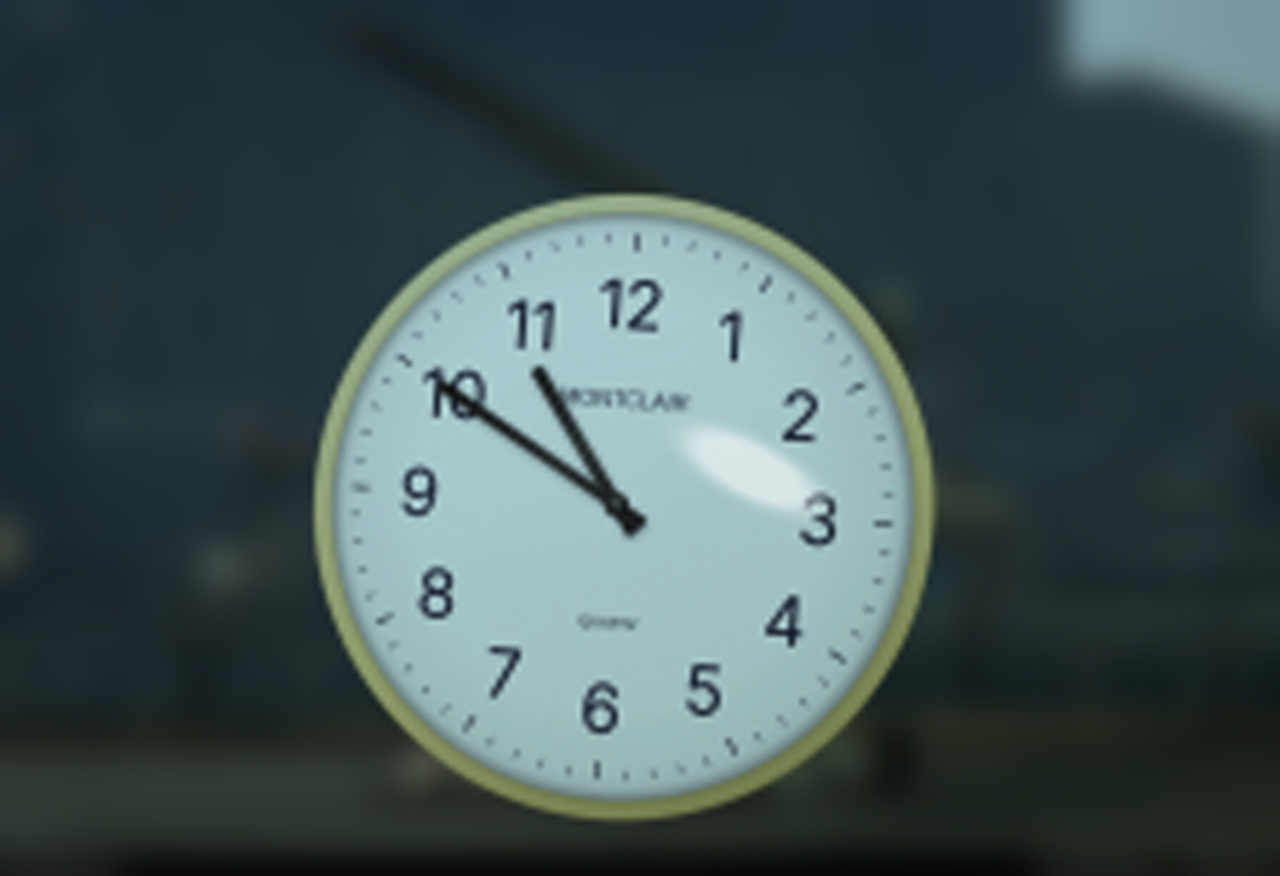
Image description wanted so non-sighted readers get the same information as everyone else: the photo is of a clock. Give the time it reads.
10:50
